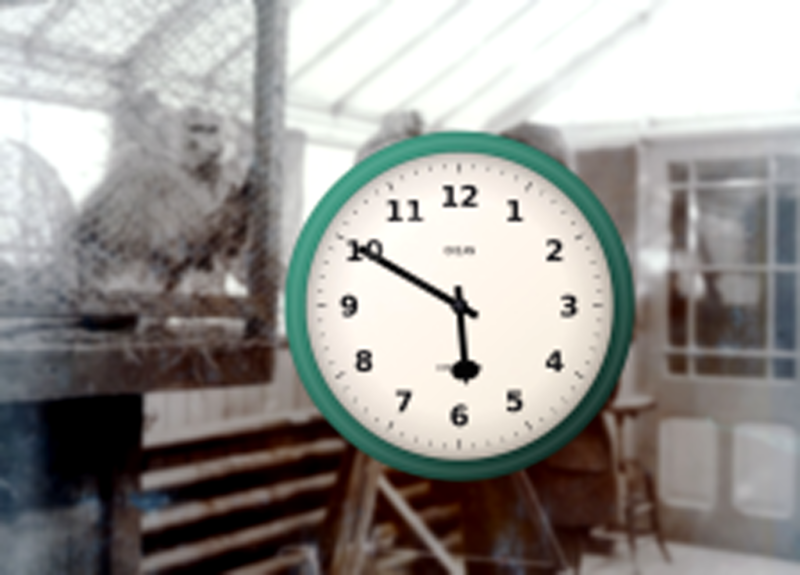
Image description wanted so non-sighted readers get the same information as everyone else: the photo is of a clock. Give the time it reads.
5:50
